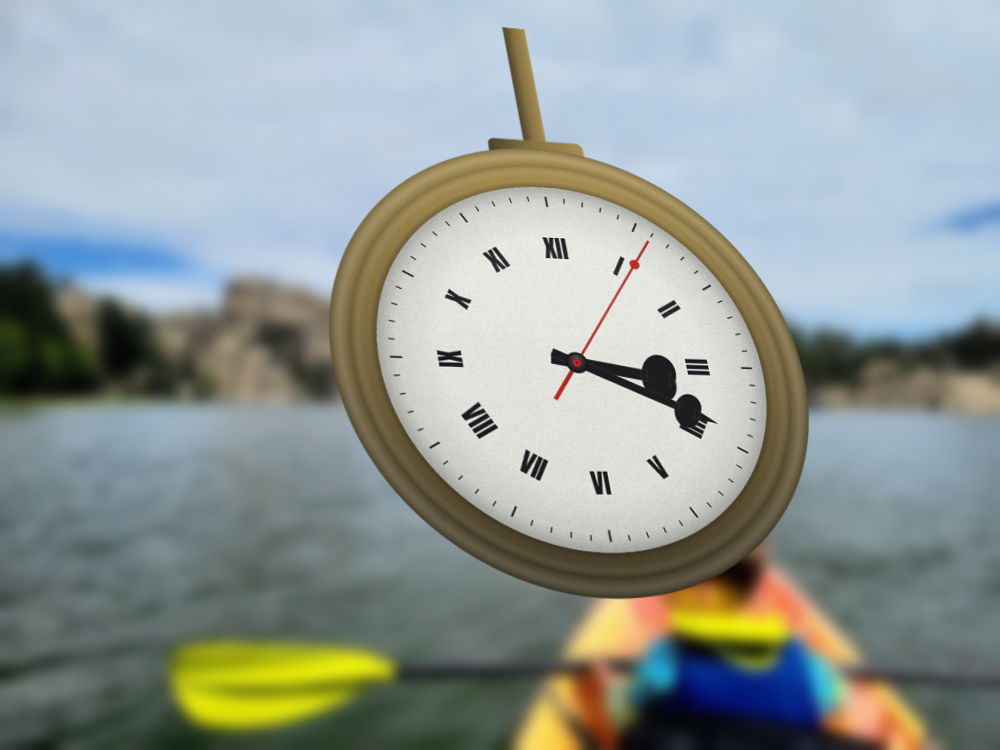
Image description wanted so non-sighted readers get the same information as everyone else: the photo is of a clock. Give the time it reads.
3:19:06
